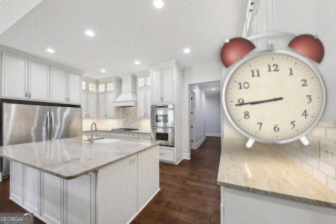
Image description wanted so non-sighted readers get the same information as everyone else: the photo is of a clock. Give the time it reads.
8:44
